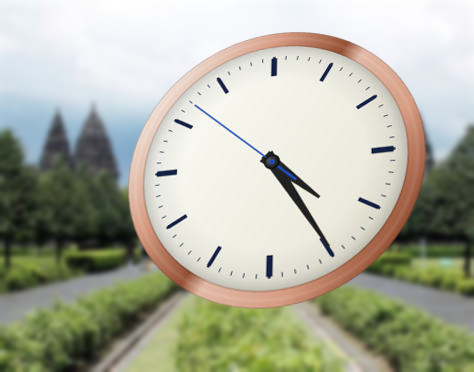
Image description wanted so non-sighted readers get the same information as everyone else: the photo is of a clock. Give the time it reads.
4:24:52
